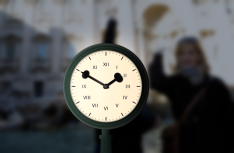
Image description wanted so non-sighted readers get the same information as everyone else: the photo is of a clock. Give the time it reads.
1:50
